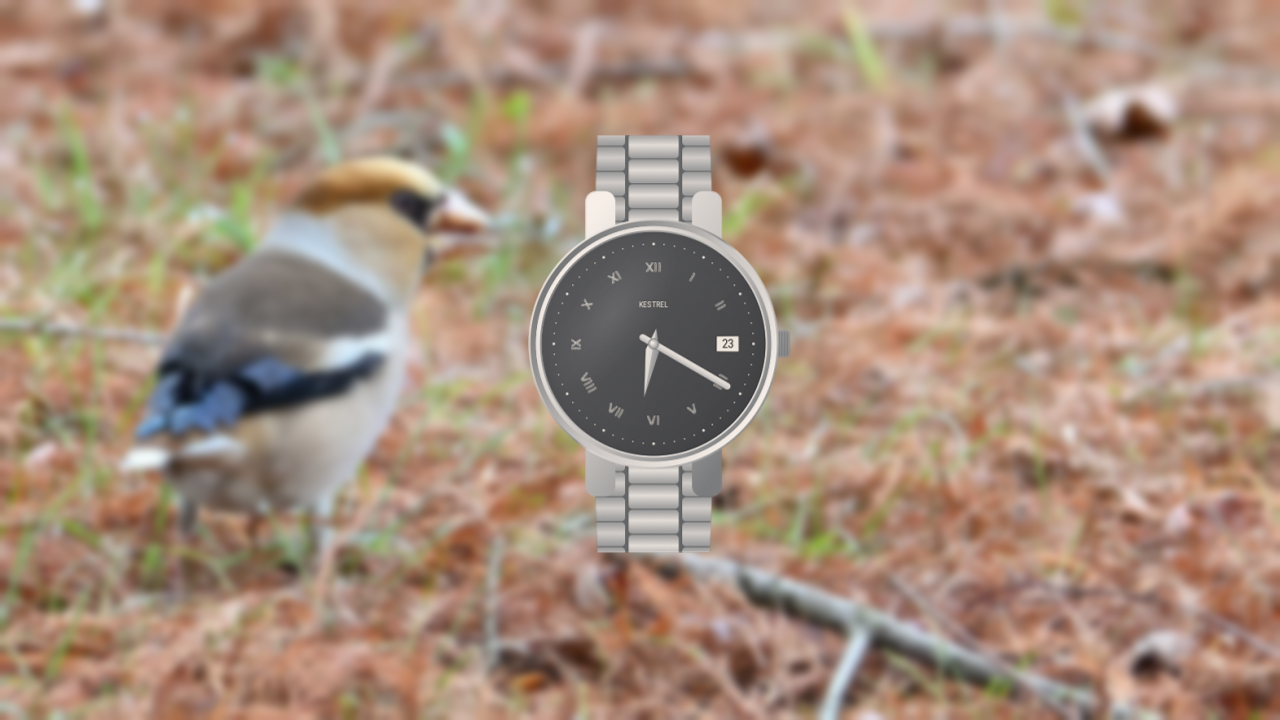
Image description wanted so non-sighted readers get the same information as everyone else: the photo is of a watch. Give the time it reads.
6:20
